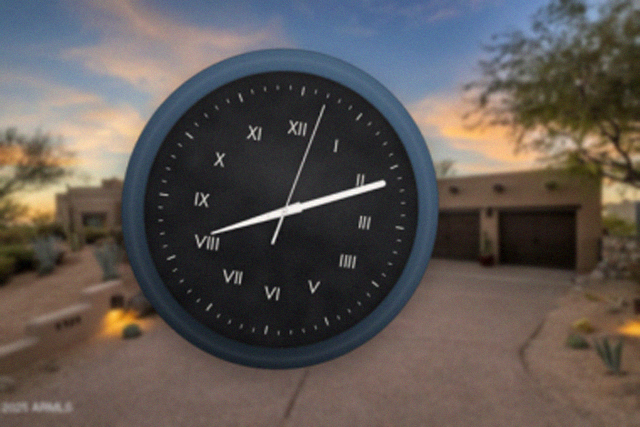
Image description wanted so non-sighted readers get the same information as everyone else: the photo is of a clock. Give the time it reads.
8:11:02
